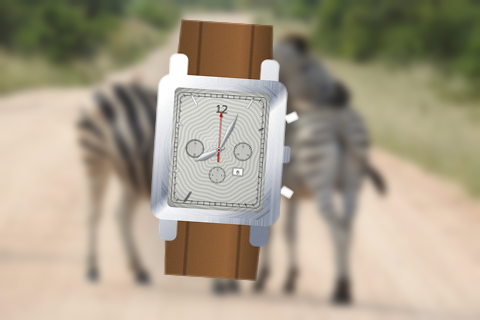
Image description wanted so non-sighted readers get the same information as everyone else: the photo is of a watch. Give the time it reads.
8:04
